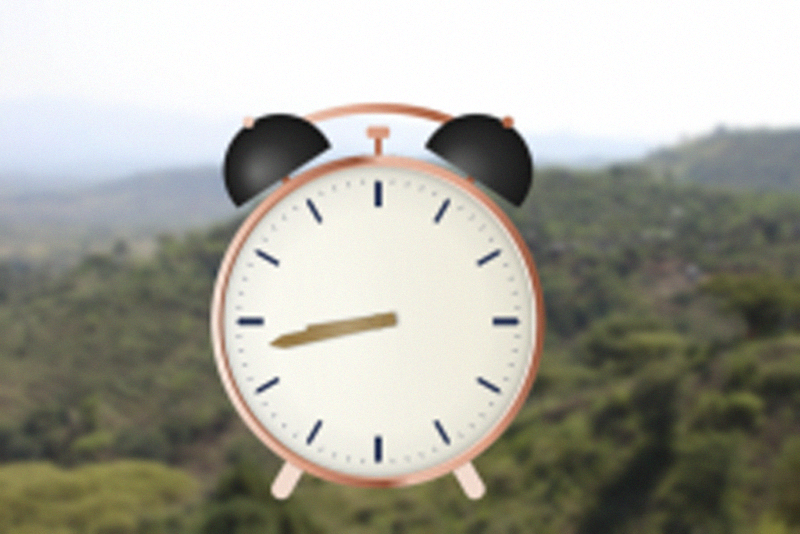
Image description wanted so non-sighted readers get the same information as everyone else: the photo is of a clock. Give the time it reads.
8:43
